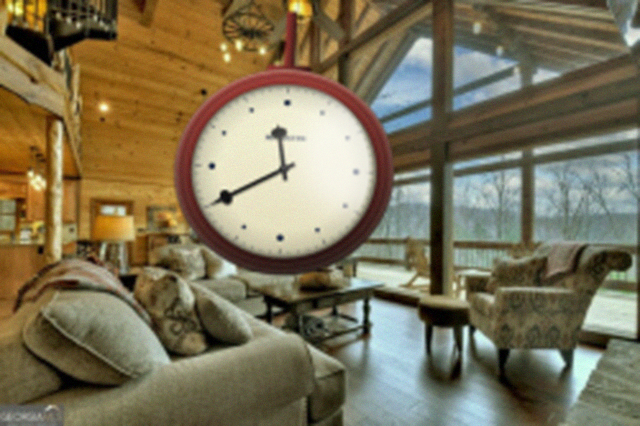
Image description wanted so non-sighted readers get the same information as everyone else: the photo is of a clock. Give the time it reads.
11:40
